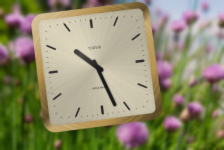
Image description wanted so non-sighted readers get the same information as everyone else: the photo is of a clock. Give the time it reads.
10:27
